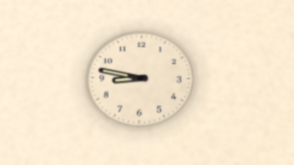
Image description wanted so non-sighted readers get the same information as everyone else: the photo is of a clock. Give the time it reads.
8:47
